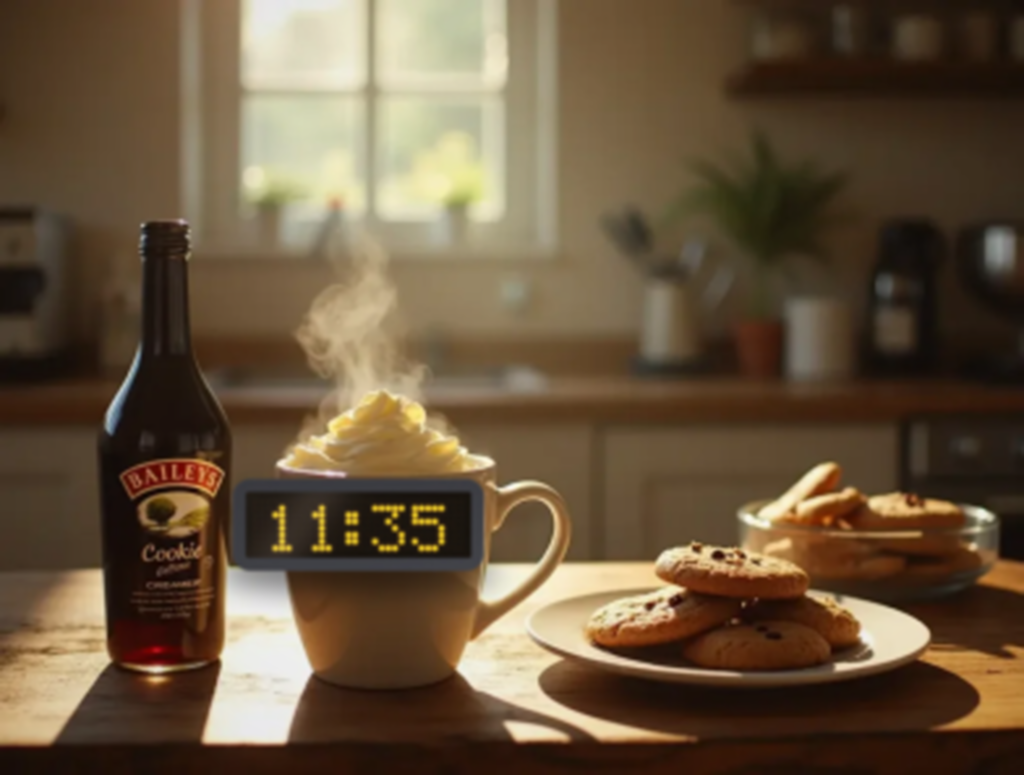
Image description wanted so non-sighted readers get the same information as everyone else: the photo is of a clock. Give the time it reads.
11:35
